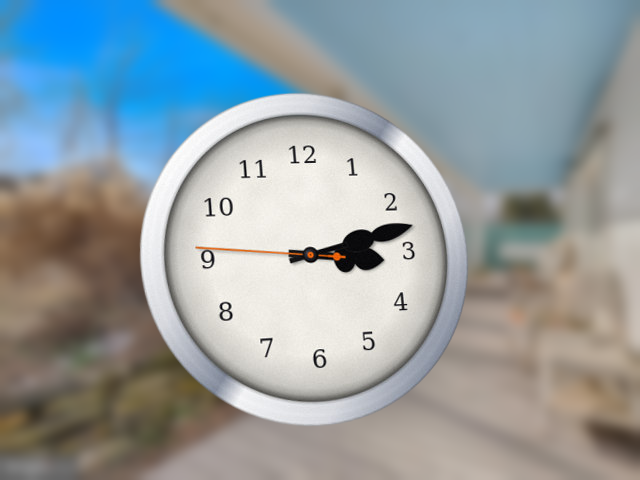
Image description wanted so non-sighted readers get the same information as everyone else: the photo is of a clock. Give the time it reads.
3:12:46
